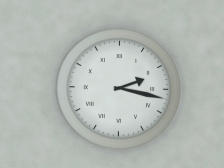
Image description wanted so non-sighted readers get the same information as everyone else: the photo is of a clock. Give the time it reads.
2:17
